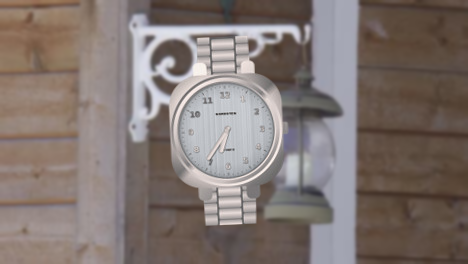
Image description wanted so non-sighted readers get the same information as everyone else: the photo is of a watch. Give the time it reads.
6:36
